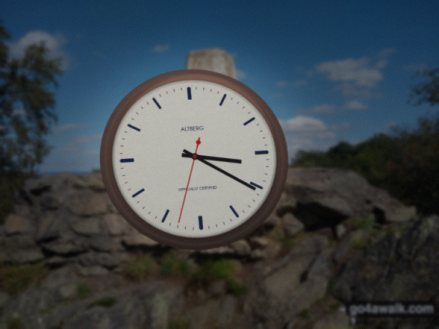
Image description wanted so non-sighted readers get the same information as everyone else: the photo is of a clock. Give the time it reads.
3:20:33
